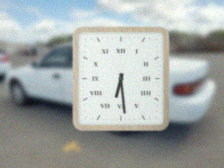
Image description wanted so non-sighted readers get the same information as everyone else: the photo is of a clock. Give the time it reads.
6:29
